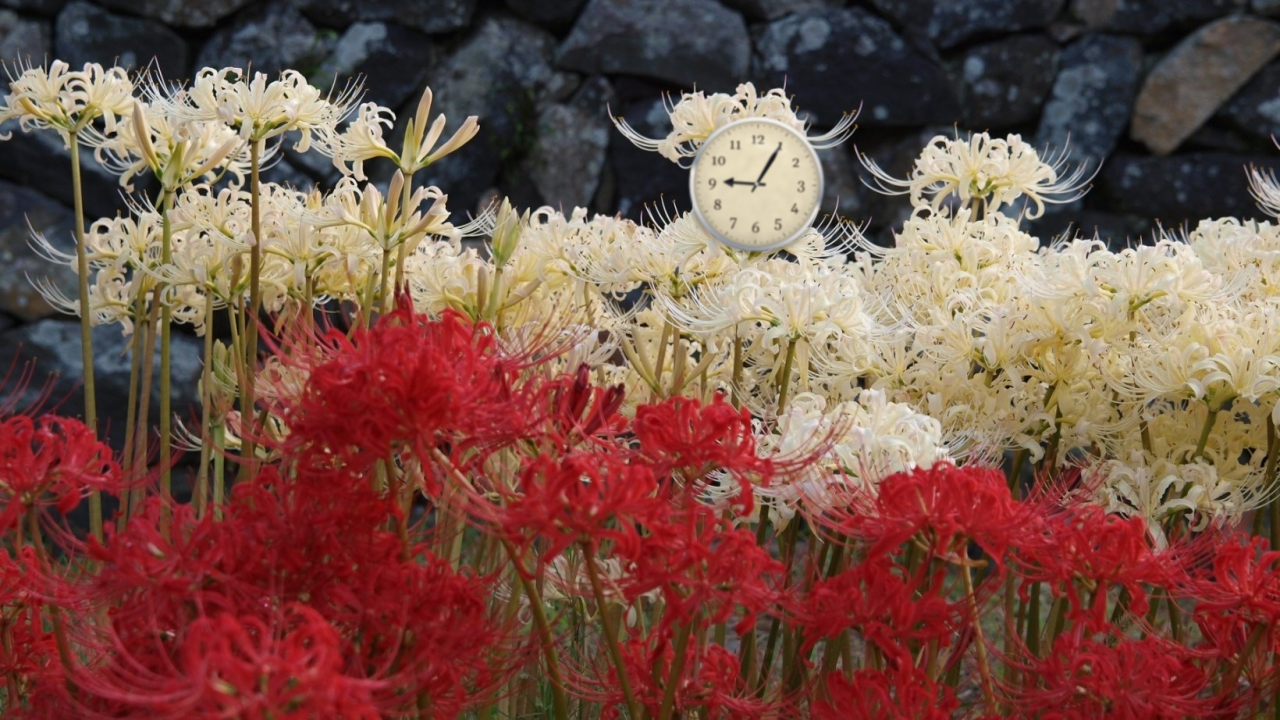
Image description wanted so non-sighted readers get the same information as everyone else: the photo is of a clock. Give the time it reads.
9:05
